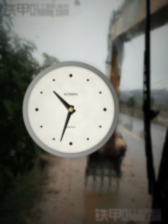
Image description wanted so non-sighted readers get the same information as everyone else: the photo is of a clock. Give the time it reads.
10:33
